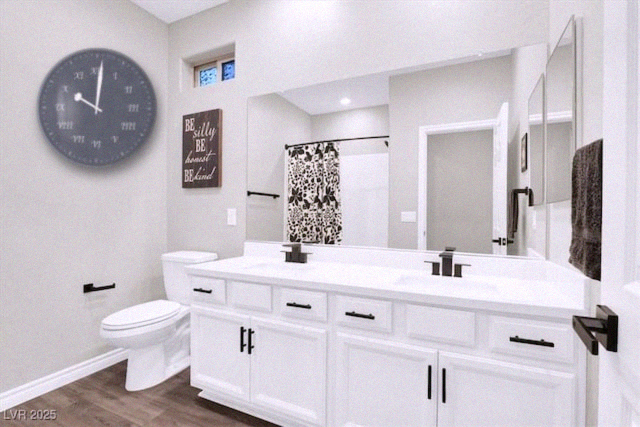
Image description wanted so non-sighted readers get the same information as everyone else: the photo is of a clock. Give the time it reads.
10:01
